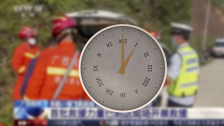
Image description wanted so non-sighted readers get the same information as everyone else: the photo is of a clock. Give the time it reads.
1:00
